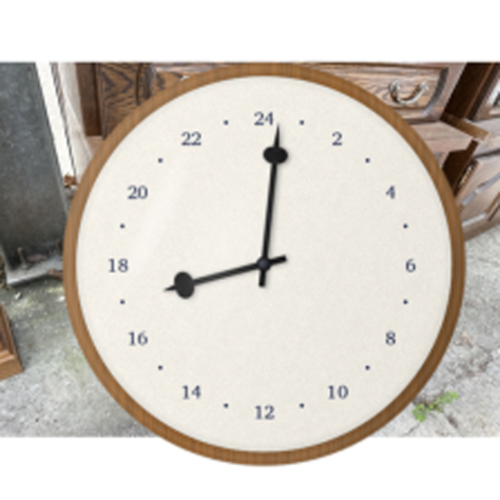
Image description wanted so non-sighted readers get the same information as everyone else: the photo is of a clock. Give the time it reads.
17:01
